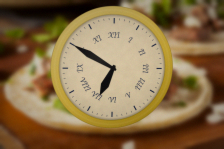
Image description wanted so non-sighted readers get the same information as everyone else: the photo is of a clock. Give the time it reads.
6:50
